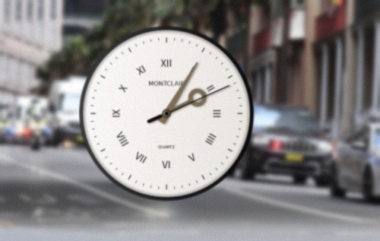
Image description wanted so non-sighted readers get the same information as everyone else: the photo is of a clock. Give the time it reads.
2:05:11
